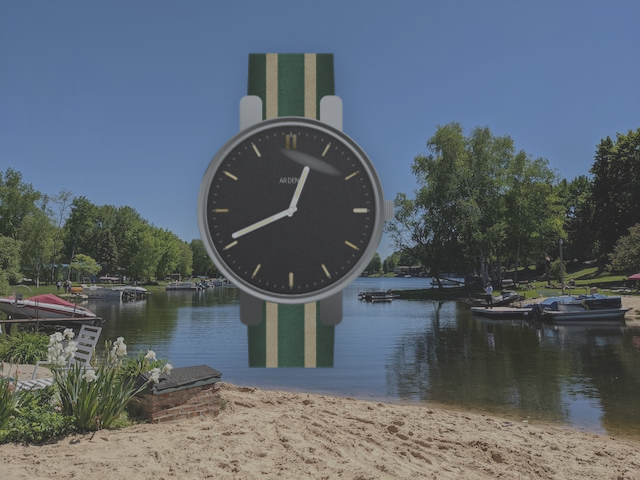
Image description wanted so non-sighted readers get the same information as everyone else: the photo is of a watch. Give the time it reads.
12:41
